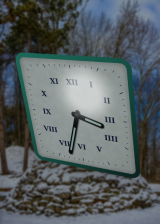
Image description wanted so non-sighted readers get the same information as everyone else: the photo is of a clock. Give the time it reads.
3:33
